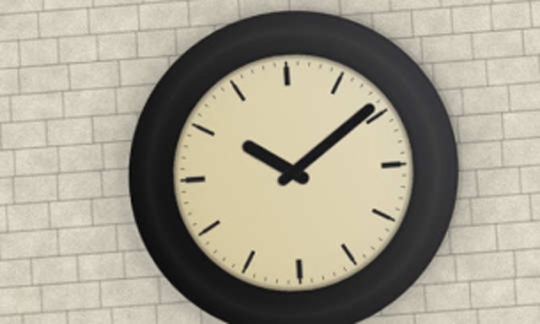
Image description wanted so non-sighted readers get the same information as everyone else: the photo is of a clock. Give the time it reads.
10:09
